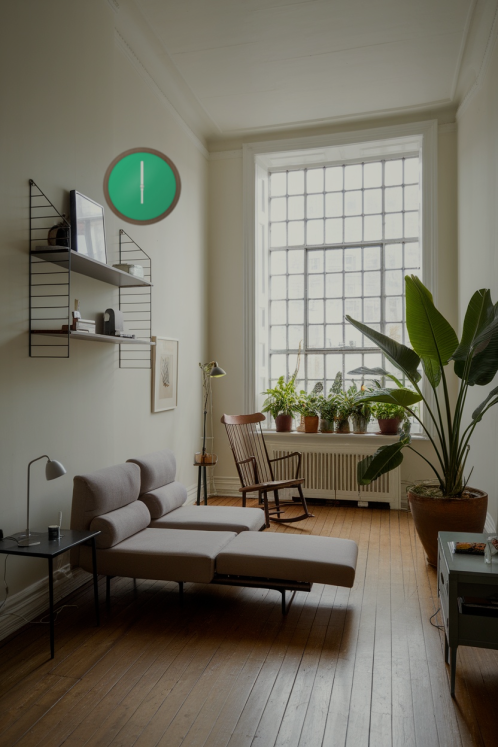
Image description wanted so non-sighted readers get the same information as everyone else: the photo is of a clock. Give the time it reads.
6:00
